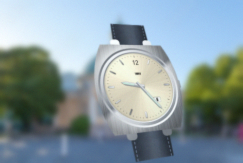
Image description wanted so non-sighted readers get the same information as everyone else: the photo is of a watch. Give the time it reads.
9:24
